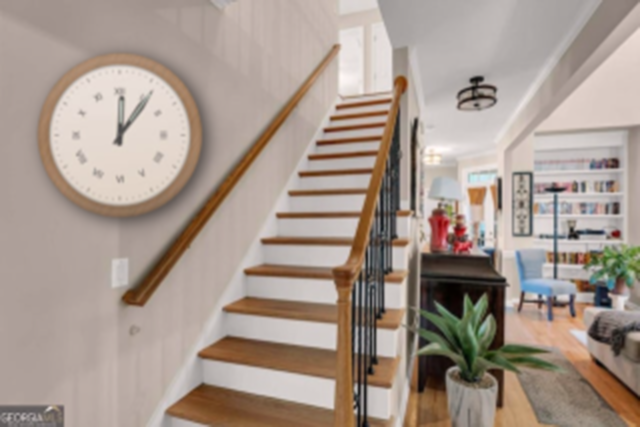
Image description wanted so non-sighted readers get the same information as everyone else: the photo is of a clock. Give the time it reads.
12:06
